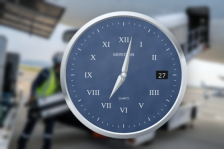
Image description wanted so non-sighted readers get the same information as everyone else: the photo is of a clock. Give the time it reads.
7:02
